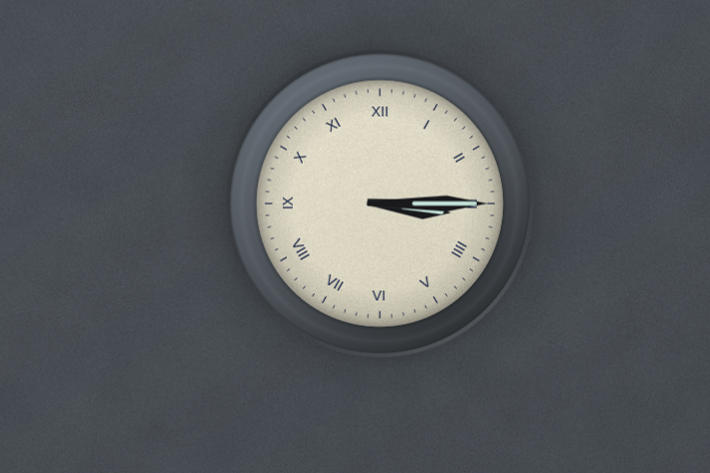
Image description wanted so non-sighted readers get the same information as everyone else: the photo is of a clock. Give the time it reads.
3:15
